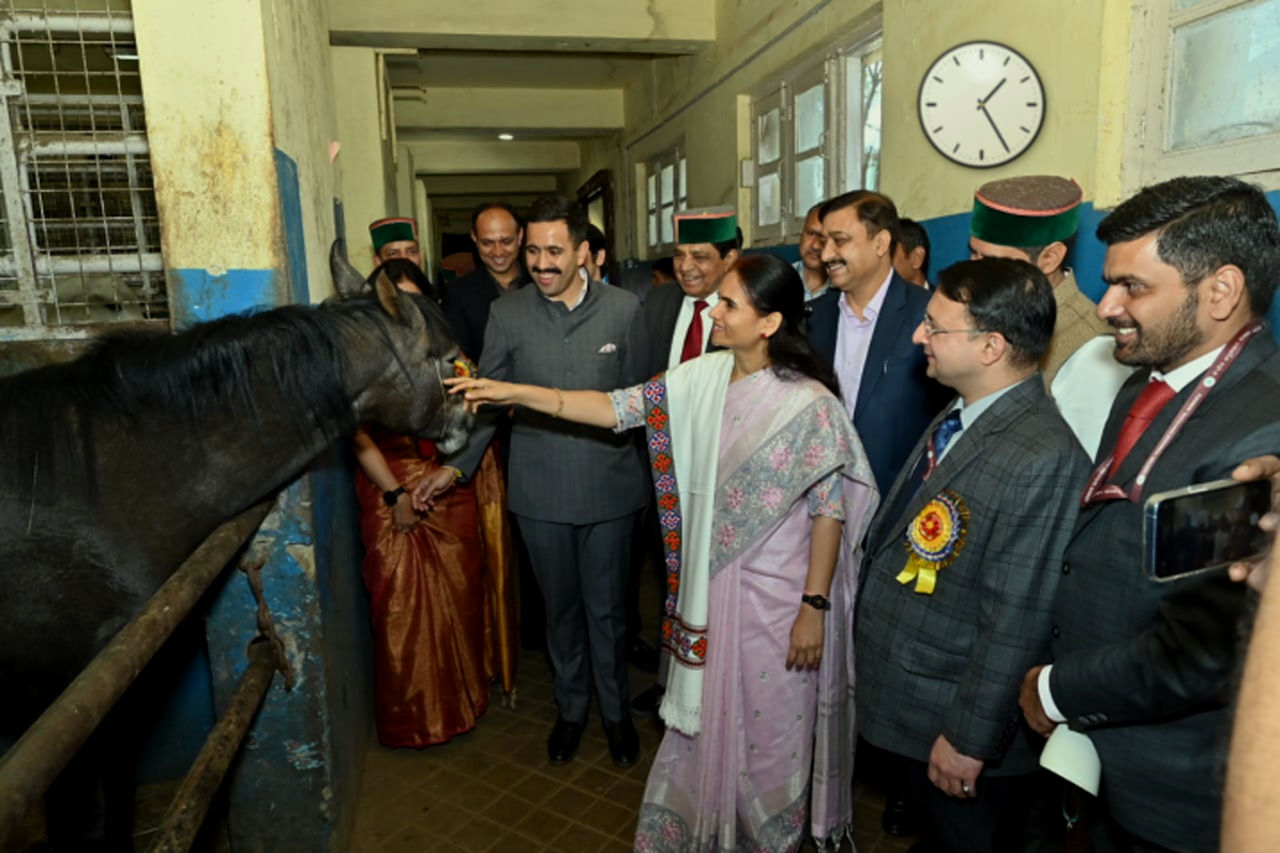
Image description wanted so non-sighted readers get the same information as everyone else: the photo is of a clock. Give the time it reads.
1:25
